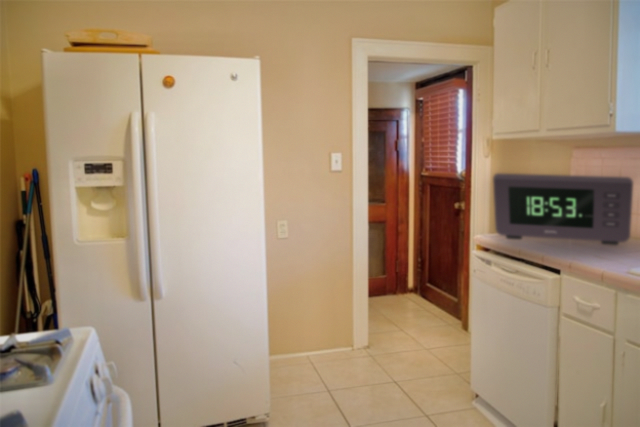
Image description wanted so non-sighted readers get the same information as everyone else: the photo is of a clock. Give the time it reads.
18:53
